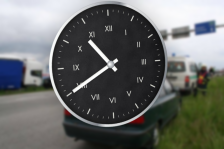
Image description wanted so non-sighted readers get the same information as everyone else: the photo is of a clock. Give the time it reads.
10:40
